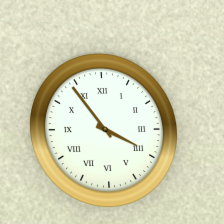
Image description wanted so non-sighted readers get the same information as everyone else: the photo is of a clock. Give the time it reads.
3:54
